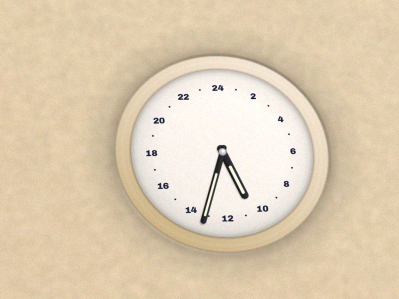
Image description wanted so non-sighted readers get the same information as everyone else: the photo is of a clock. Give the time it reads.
10:33
